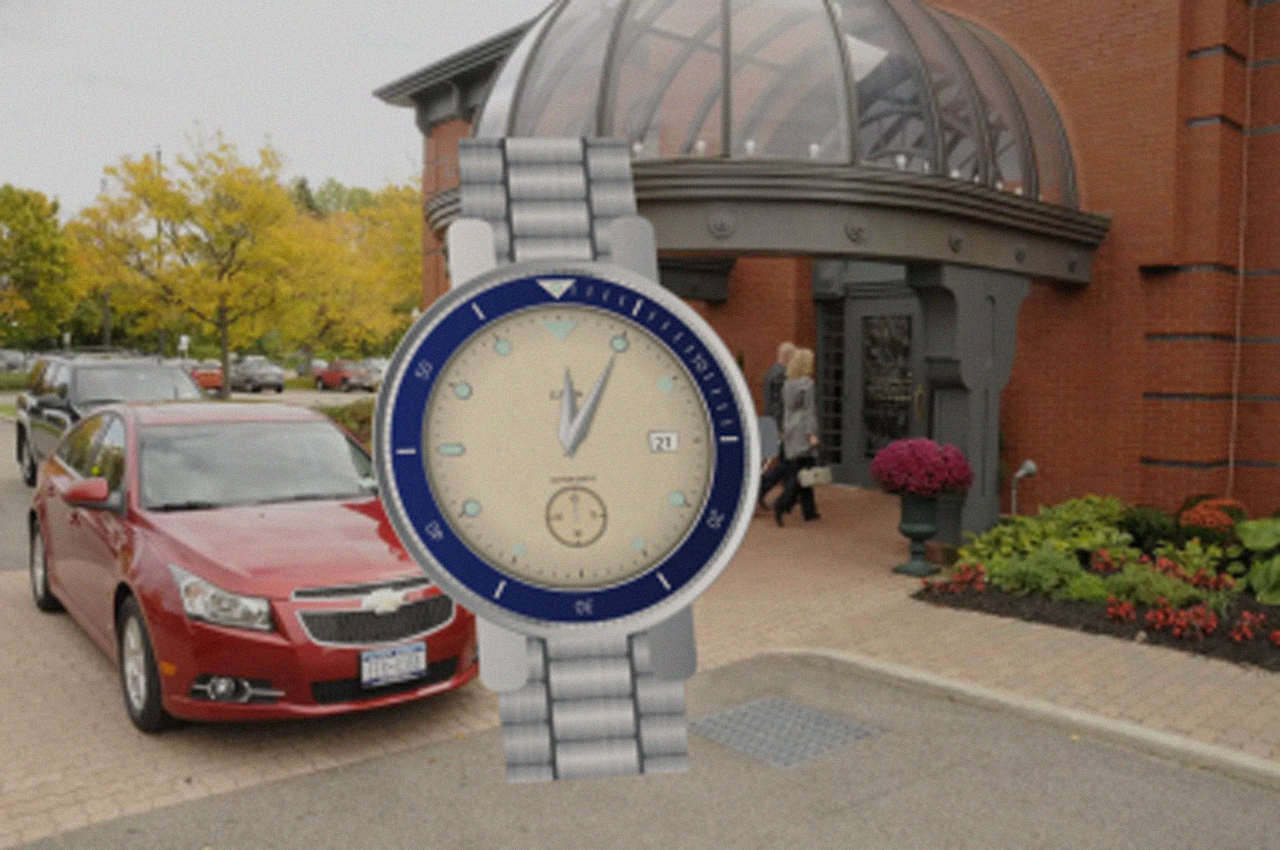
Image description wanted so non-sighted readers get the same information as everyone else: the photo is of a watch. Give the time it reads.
12:05
